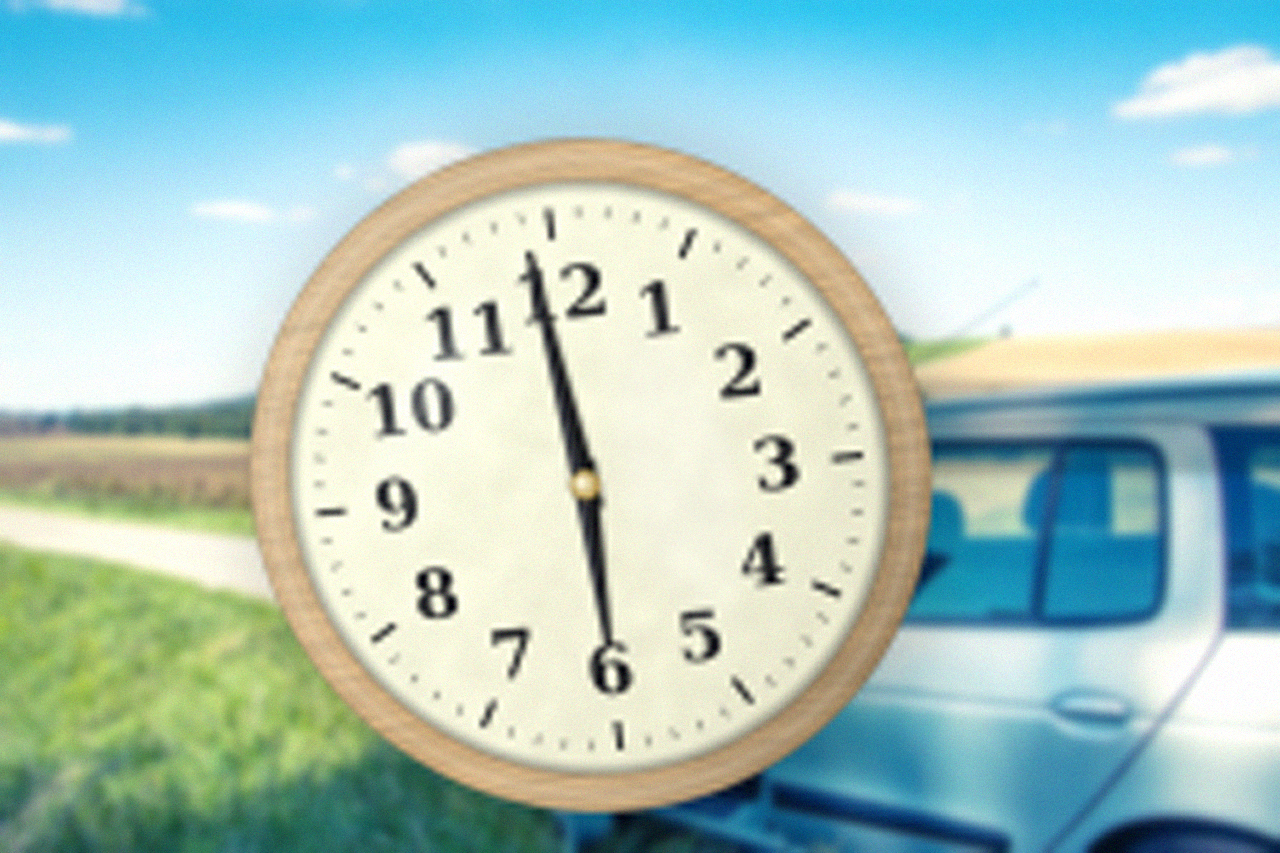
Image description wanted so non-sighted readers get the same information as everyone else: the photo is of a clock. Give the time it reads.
5:59
